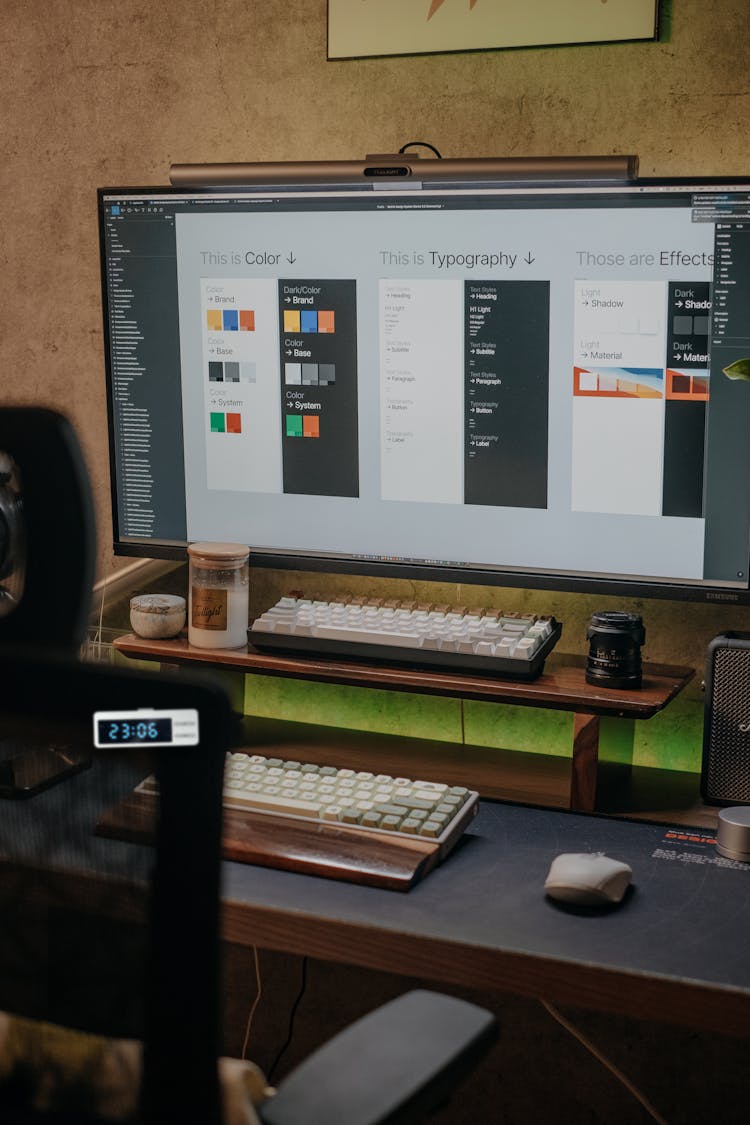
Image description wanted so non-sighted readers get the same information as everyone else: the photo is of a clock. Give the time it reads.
23:06
